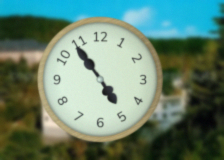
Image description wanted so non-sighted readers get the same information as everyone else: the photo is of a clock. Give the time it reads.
4:54
